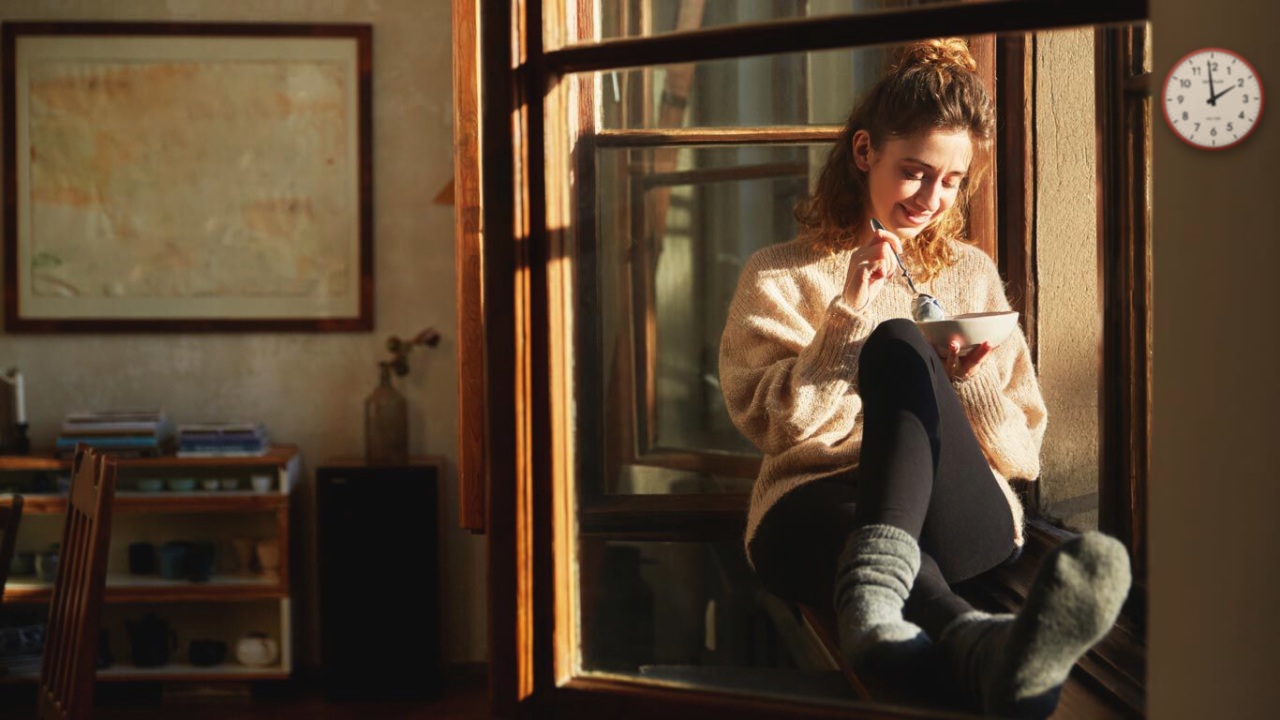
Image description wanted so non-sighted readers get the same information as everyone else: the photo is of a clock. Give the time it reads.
1:59
